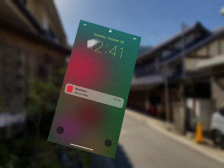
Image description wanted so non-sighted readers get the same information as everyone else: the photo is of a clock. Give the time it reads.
12:41
